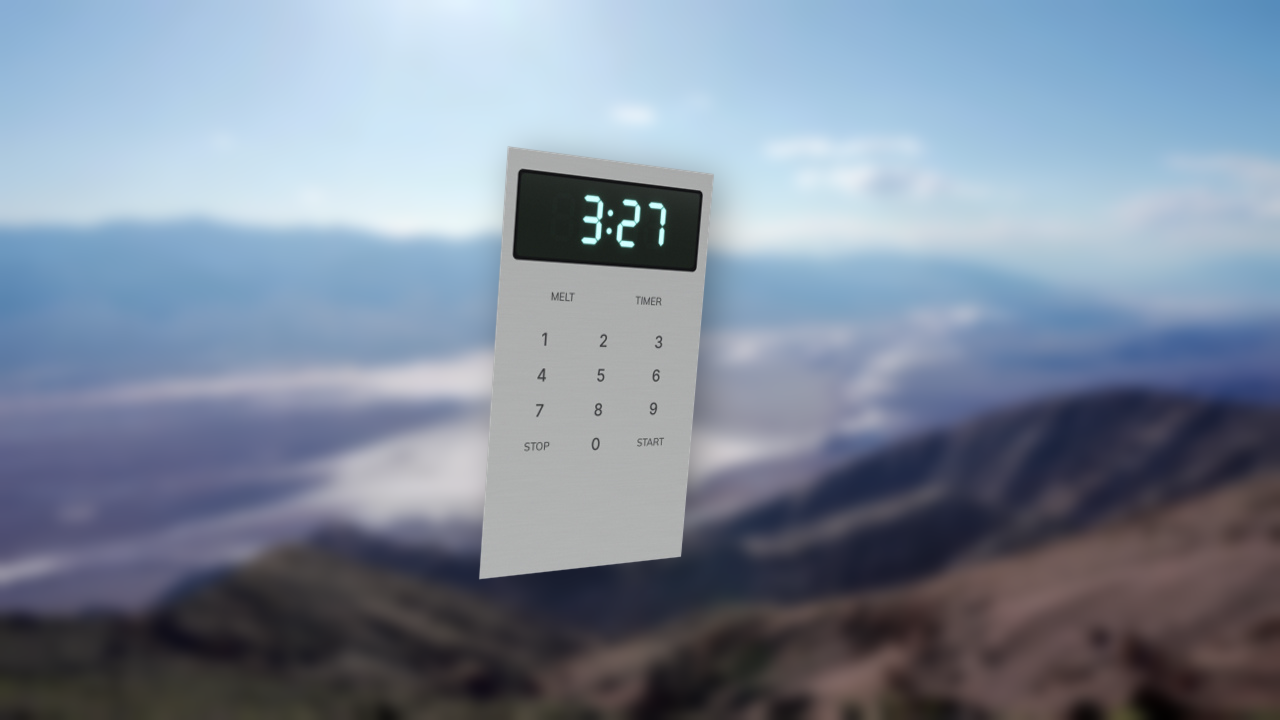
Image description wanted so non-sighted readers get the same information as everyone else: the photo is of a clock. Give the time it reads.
3:27
